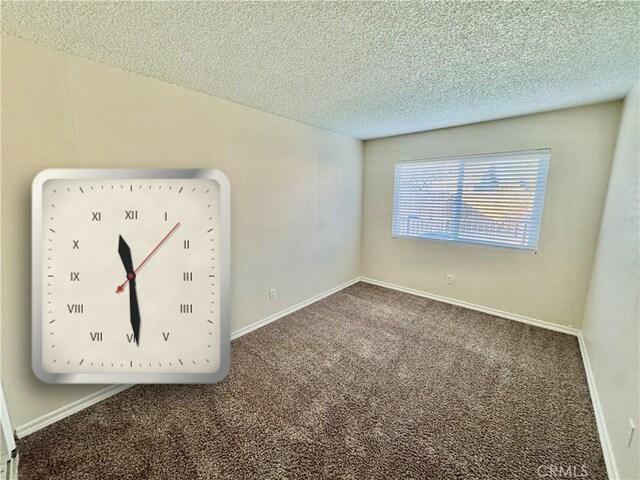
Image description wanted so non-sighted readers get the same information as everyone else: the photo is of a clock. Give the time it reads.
11:29:07
